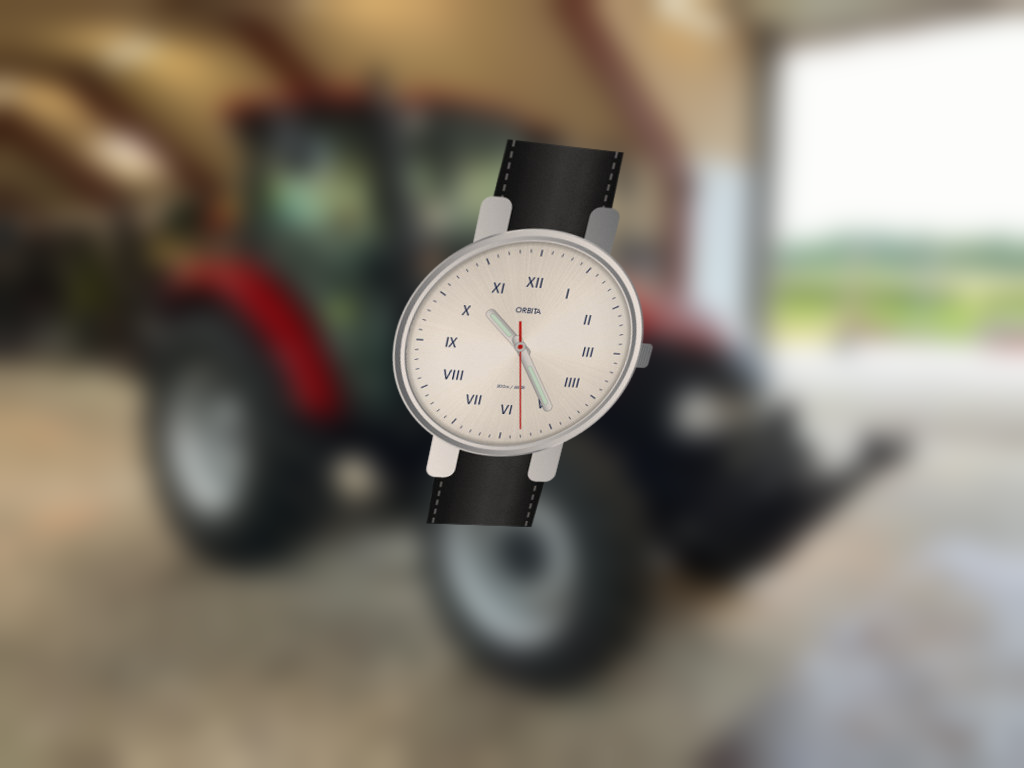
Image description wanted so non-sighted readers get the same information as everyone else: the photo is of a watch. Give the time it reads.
10:24:28
